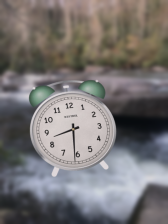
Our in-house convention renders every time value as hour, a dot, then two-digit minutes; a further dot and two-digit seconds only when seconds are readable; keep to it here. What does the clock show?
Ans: 8.31
